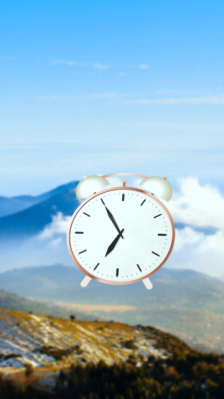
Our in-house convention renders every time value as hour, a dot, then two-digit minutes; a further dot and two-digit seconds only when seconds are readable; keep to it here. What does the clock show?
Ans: 6.55
